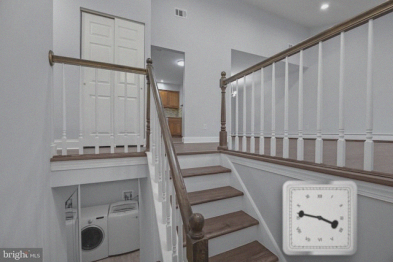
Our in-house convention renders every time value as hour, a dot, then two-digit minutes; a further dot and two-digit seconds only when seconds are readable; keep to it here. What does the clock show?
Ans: 3.47
